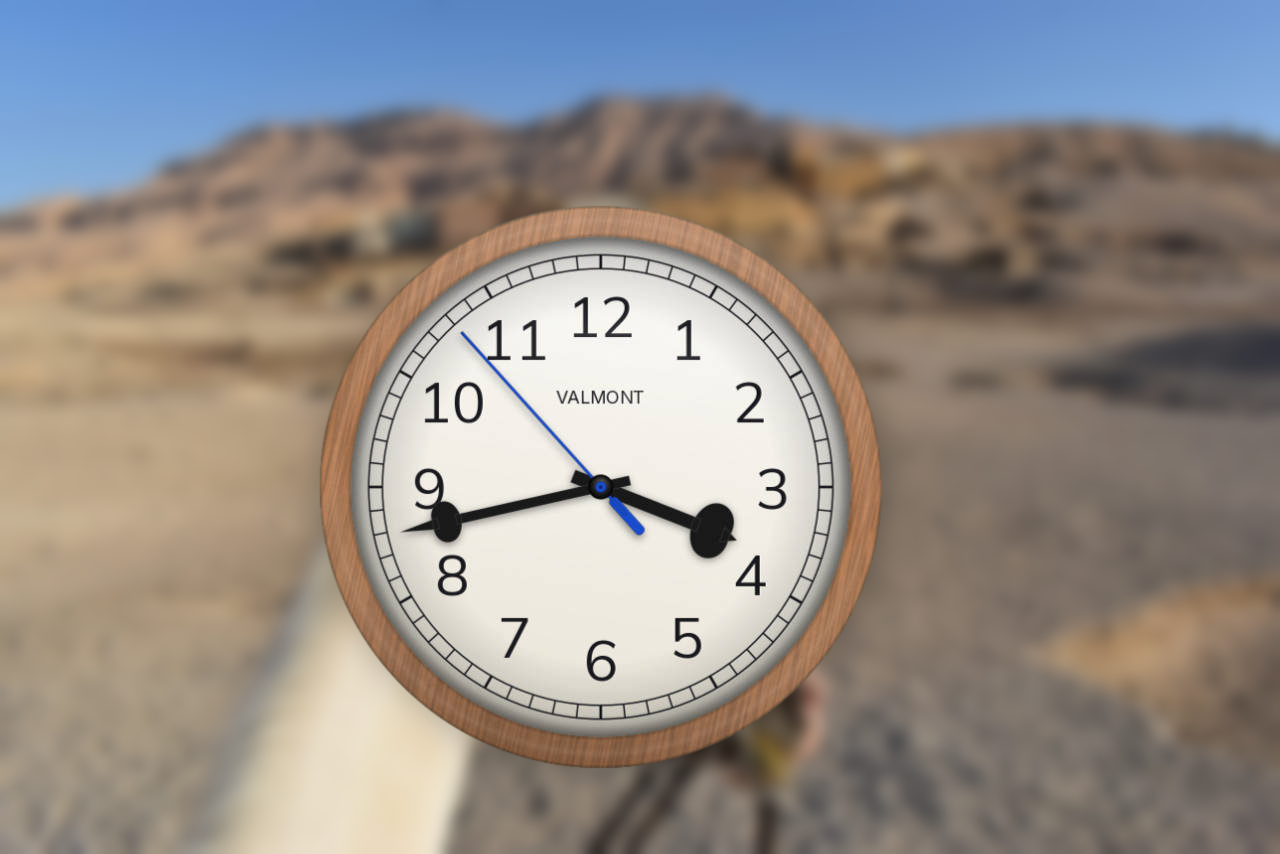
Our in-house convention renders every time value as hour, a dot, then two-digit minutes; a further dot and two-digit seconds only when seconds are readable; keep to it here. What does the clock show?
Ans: 3.42.53
